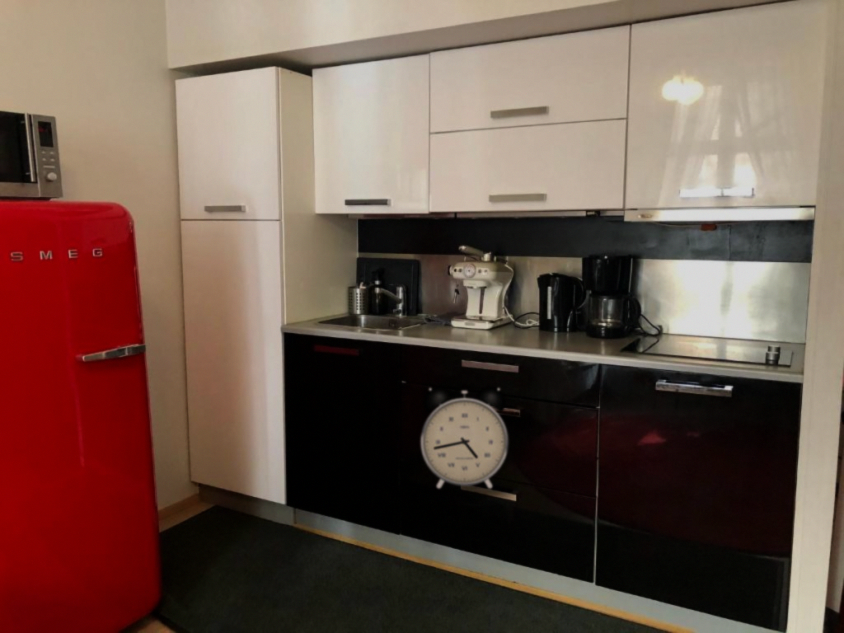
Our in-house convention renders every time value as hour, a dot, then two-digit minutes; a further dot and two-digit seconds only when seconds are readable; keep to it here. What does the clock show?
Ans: 4.43
